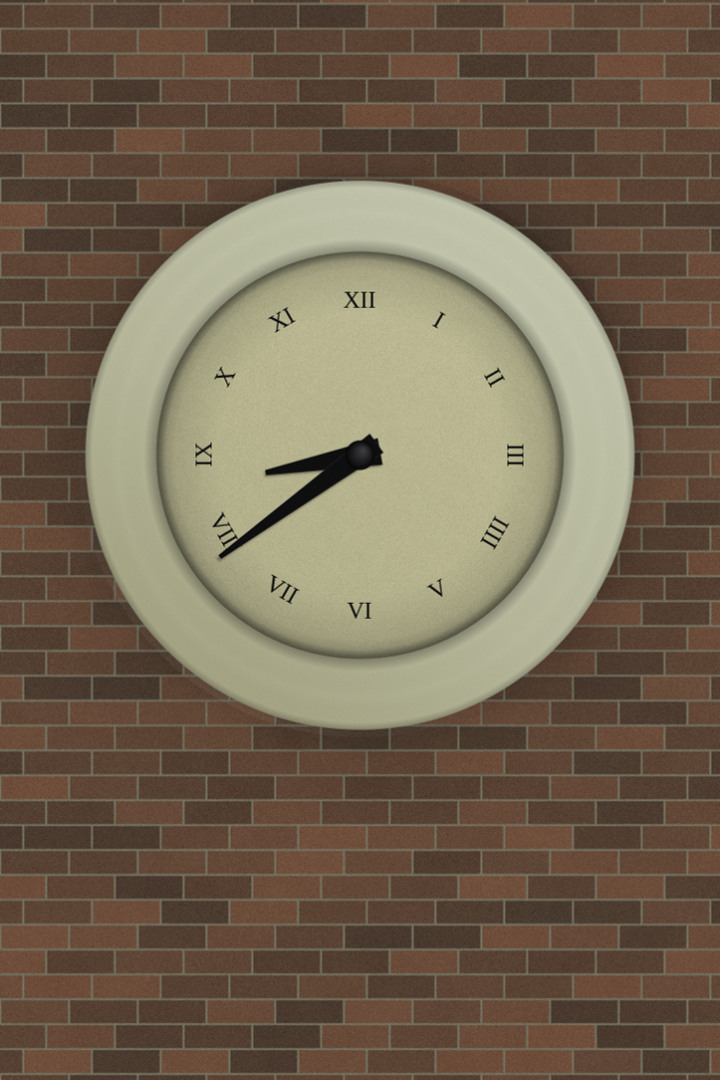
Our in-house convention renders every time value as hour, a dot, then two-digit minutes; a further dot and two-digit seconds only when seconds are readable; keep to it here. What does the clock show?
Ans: 8.39
